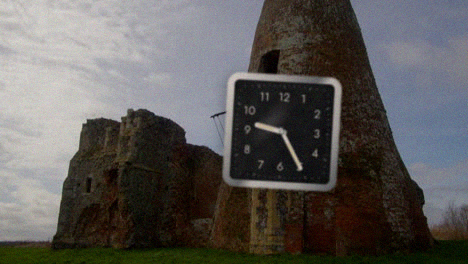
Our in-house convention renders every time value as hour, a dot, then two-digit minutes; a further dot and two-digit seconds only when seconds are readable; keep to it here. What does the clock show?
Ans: 9.25
